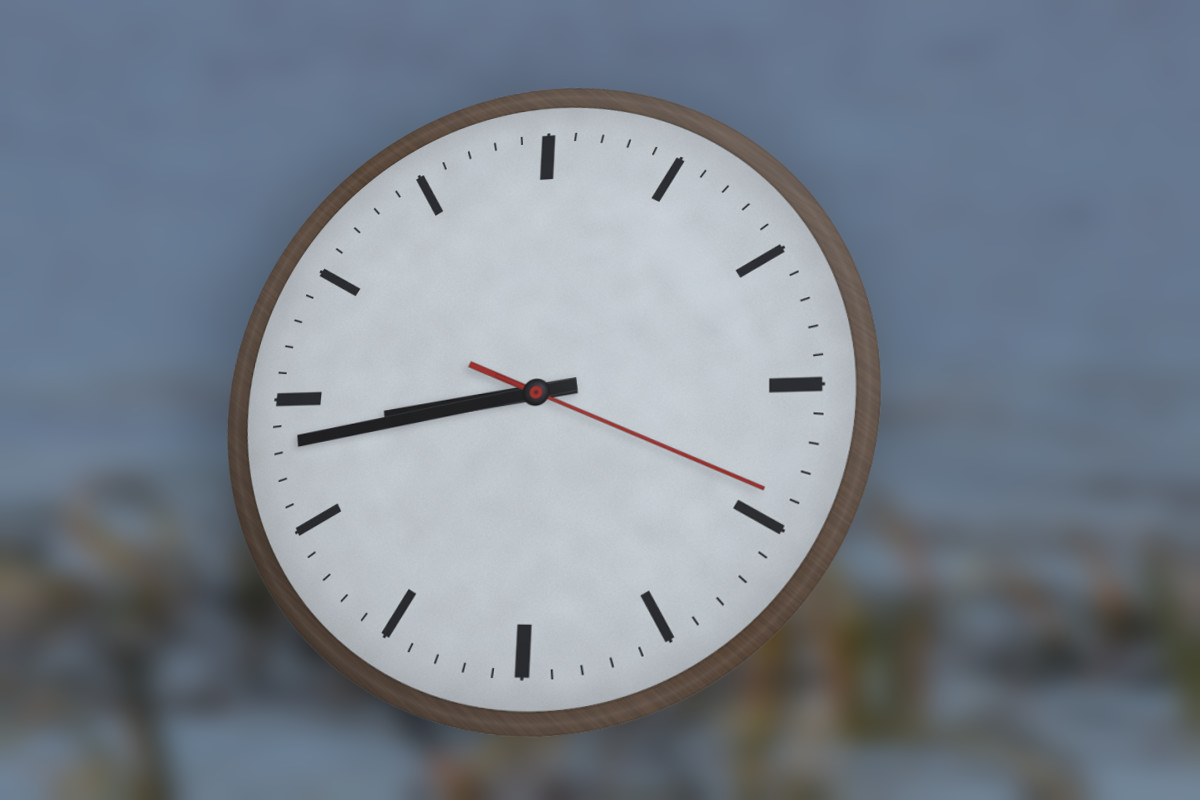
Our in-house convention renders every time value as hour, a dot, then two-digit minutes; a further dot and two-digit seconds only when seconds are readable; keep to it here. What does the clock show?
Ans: 8.43.19
